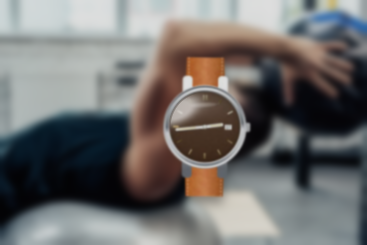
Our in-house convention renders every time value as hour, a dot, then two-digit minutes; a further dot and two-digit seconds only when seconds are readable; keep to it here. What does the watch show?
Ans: 2.44
